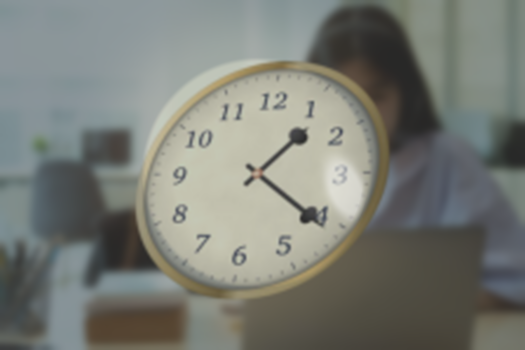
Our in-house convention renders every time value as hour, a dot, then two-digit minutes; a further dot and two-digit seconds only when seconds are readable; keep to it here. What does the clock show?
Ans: 1.21
